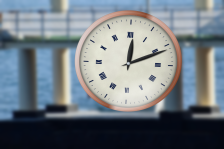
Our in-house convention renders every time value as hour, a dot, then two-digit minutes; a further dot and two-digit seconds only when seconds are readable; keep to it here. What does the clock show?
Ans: 12.11
